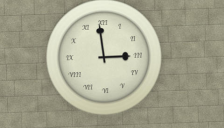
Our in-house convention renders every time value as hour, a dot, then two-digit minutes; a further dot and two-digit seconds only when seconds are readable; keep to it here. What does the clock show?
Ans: 2.59
